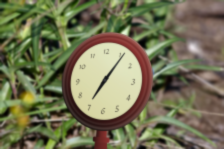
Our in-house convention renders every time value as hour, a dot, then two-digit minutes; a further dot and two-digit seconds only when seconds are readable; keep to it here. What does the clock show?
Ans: 7.06
